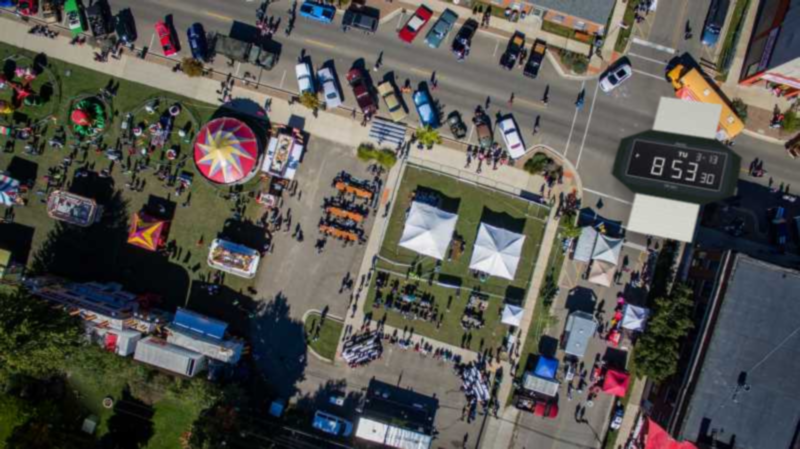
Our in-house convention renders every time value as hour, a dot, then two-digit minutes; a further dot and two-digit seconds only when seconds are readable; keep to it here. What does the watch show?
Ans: 8.53
